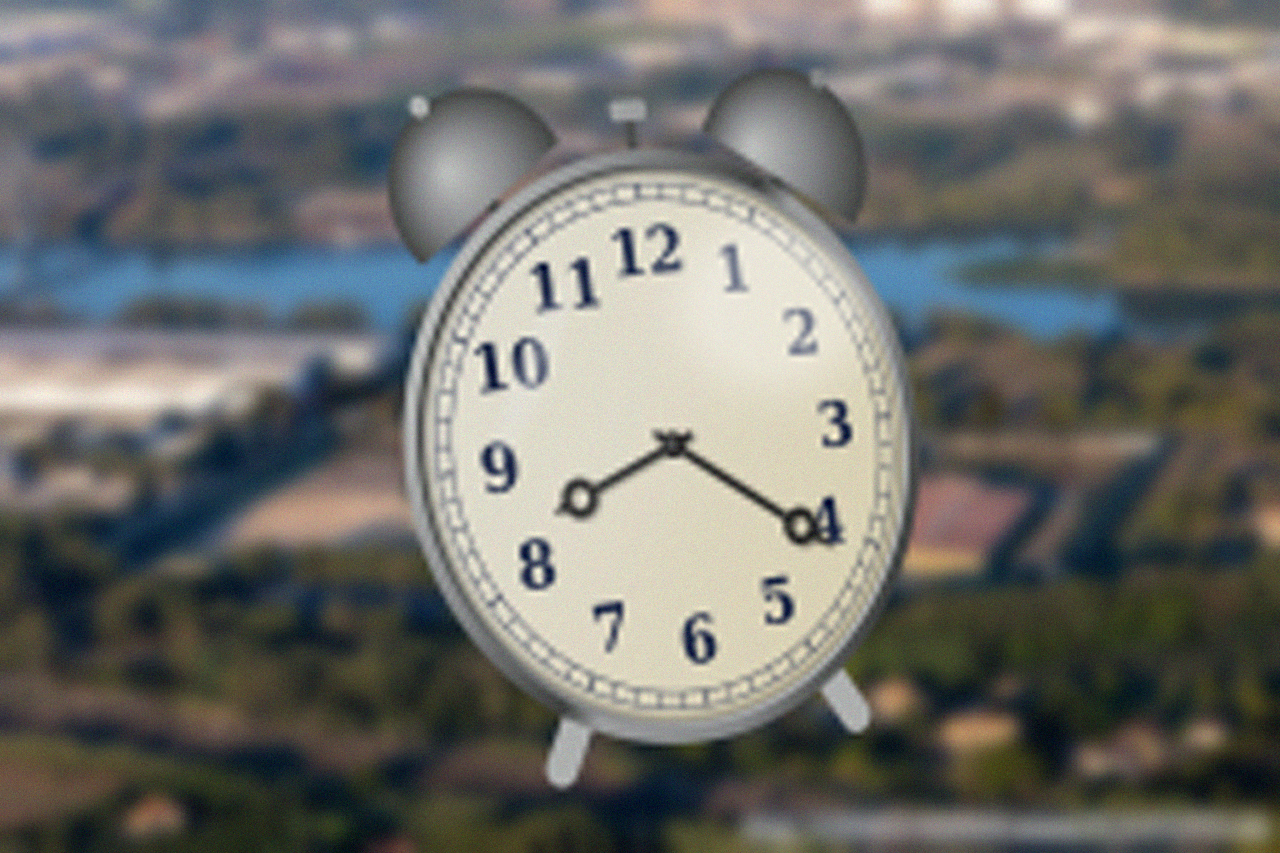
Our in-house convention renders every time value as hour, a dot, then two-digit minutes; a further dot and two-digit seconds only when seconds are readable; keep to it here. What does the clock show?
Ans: 8.21
